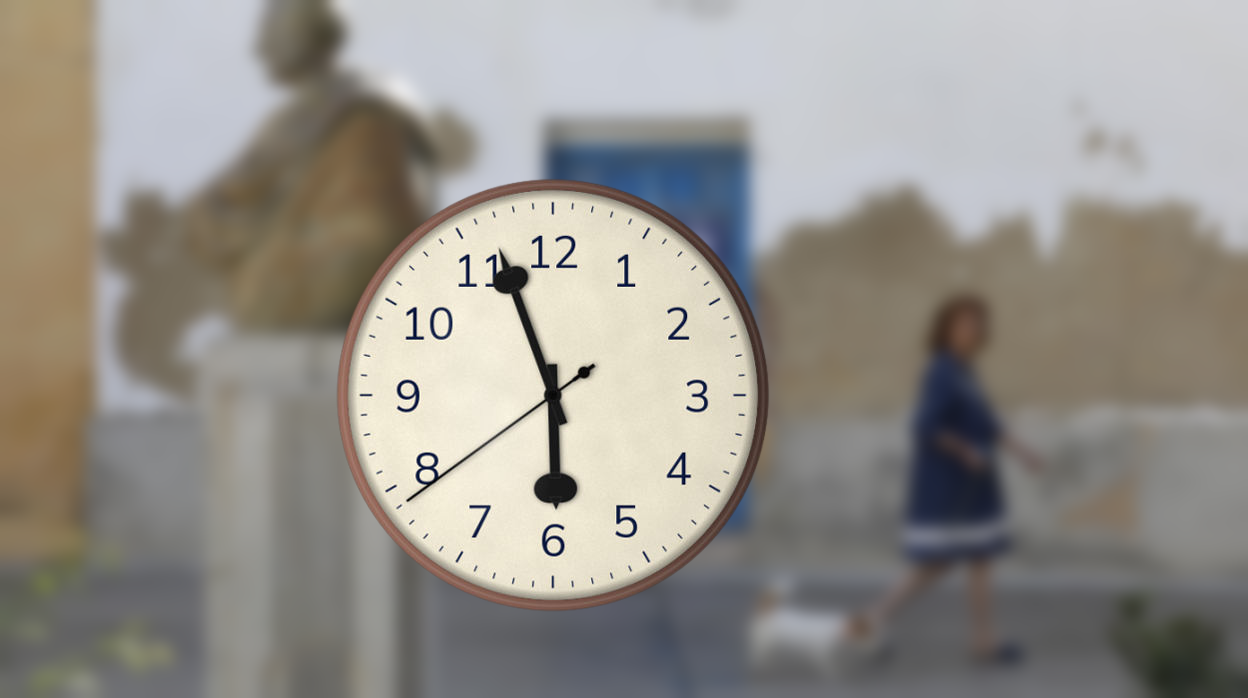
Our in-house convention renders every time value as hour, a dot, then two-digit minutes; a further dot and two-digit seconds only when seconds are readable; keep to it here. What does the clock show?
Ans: 5.56.39
